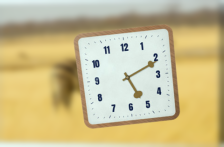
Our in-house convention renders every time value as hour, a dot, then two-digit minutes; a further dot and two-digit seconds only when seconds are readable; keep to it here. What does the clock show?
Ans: 5.11
